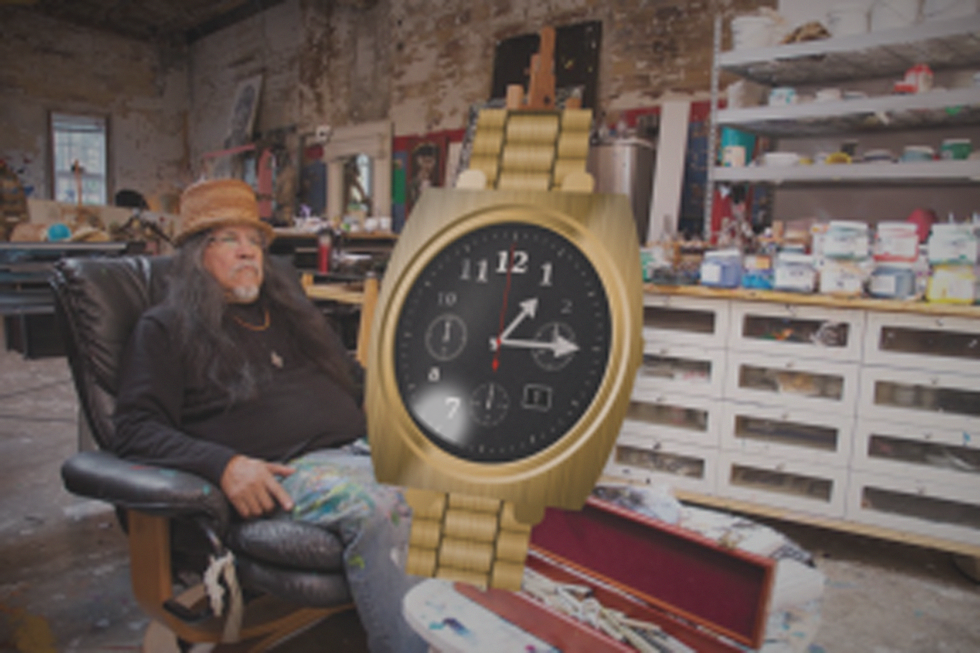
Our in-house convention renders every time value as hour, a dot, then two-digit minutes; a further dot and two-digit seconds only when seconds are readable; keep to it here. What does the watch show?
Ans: 1.15
